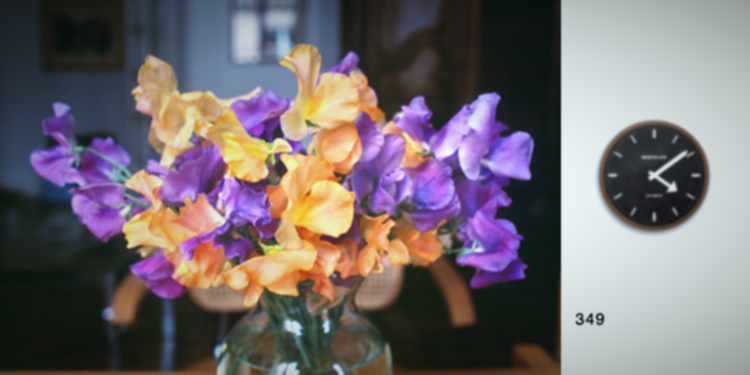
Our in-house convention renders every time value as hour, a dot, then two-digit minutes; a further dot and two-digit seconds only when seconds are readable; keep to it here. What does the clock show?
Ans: 4.09
